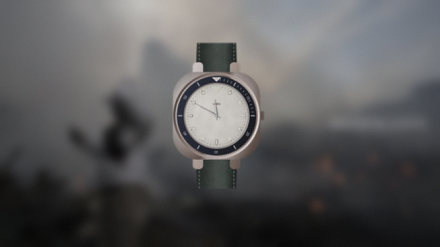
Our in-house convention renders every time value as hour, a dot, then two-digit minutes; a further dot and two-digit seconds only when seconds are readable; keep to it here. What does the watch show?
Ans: 11.50
